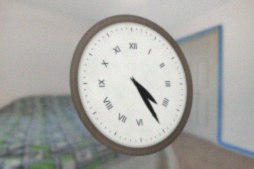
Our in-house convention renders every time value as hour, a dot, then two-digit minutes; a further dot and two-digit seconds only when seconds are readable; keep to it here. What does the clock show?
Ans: 4.25
